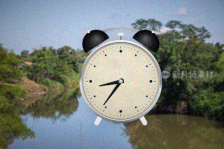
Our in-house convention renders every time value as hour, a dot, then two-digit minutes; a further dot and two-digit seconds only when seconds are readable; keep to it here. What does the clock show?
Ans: 8.36
